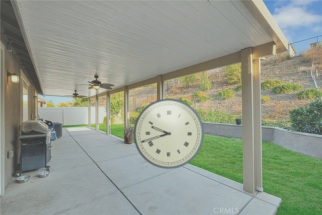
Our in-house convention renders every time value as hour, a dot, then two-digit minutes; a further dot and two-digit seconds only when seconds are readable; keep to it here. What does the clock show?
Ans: 9.42
